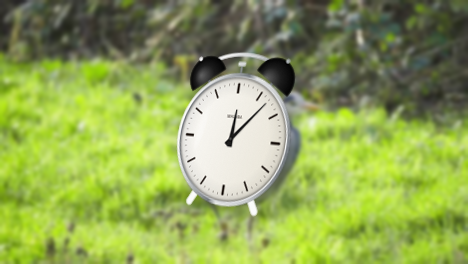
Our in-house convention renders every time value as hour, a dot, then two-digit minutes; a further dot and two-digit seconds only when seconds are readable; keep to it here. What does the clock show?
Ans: 12.07
